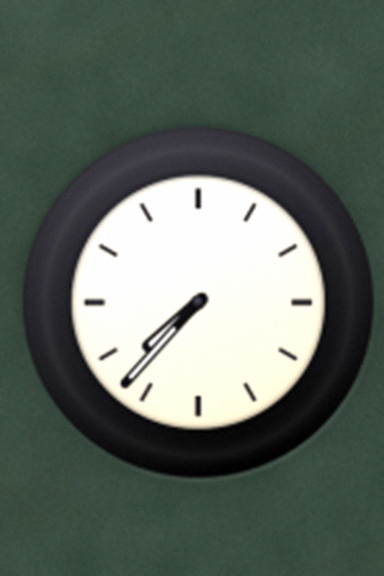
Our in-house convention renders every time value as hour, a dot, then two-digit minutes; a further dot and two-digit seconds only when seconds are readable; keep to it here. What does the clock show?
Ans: 7.37
